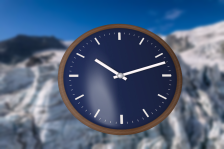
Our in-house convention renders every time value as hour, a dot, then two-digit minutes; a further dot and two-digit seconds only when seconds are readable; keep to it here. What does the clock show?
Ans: 10.12
